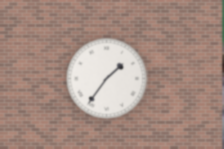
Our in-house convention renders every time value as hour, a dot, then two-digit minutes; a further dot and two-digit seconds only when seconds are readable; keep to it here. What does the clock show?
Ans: 1.36
